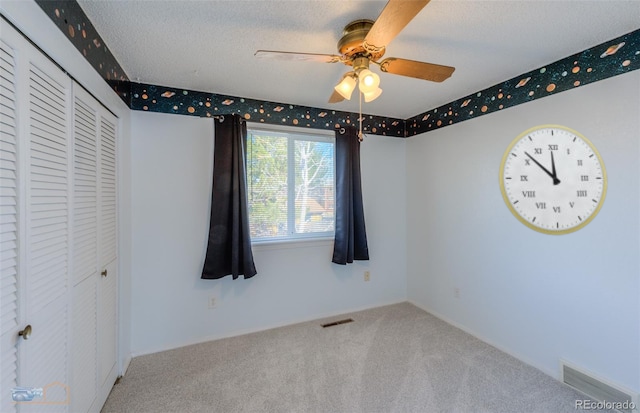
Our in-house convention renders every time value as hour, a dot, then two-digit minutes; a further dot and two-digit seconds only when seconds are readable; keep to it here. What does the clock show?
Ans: 11.52
